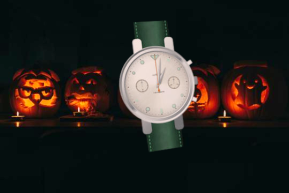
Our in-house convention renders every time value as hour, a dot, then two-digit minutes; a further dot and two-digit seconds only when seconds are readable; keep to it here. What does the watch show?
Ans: 1.02
